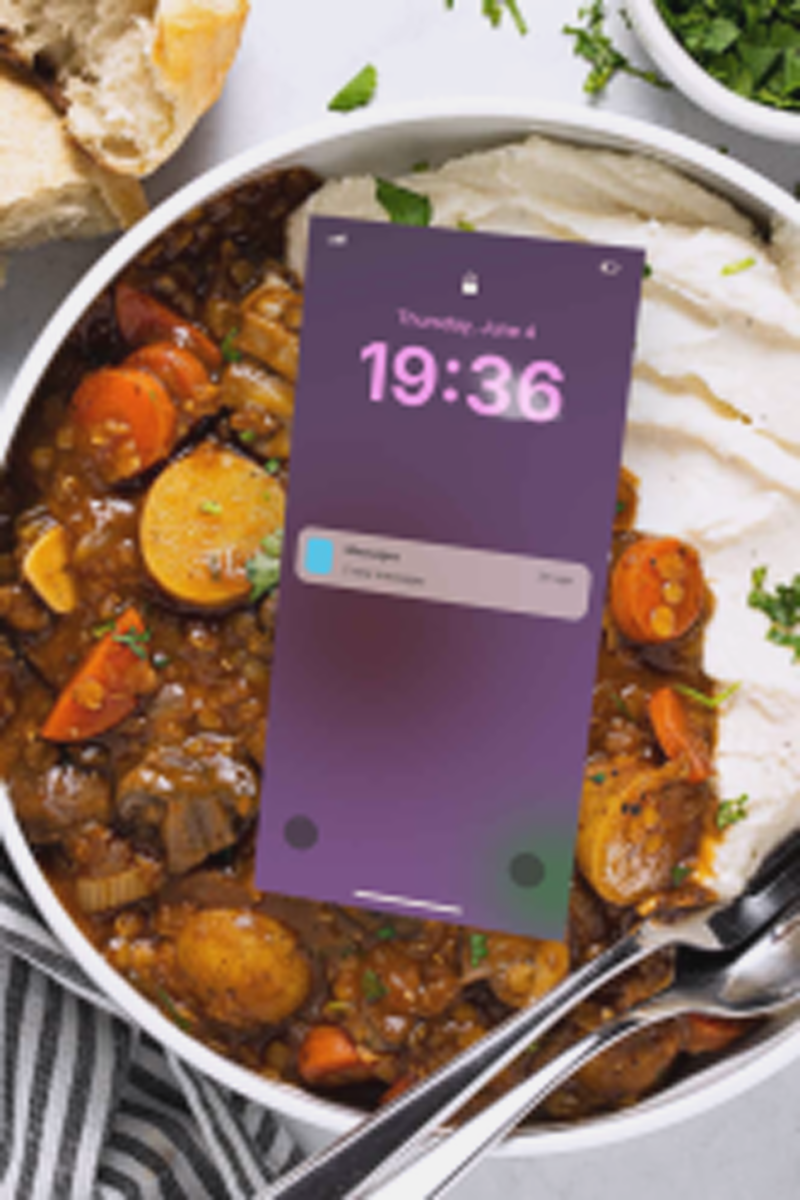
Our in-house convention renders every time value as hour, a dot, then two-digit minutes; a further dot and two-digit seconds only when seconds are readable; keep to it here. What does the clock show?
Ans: 19.36
